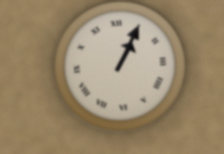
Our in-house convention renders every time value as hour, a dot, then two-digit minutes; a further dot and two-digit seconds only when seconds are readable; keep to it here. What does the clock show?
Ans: 1.05
